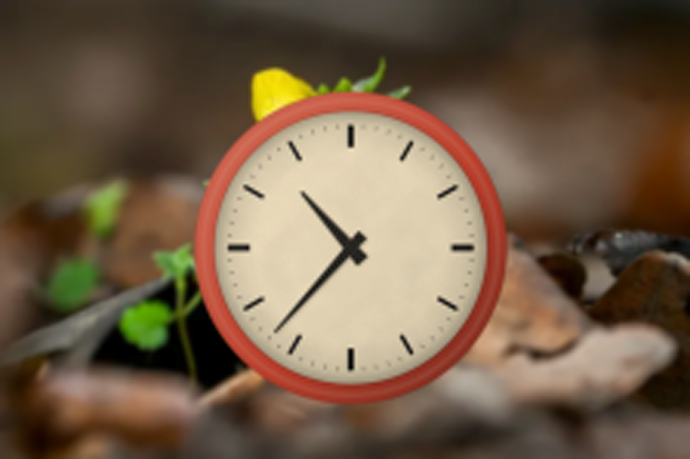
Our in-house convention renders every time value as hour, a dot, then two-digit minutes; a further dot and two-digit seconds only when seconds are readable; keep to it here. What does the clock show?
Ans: 10.37
